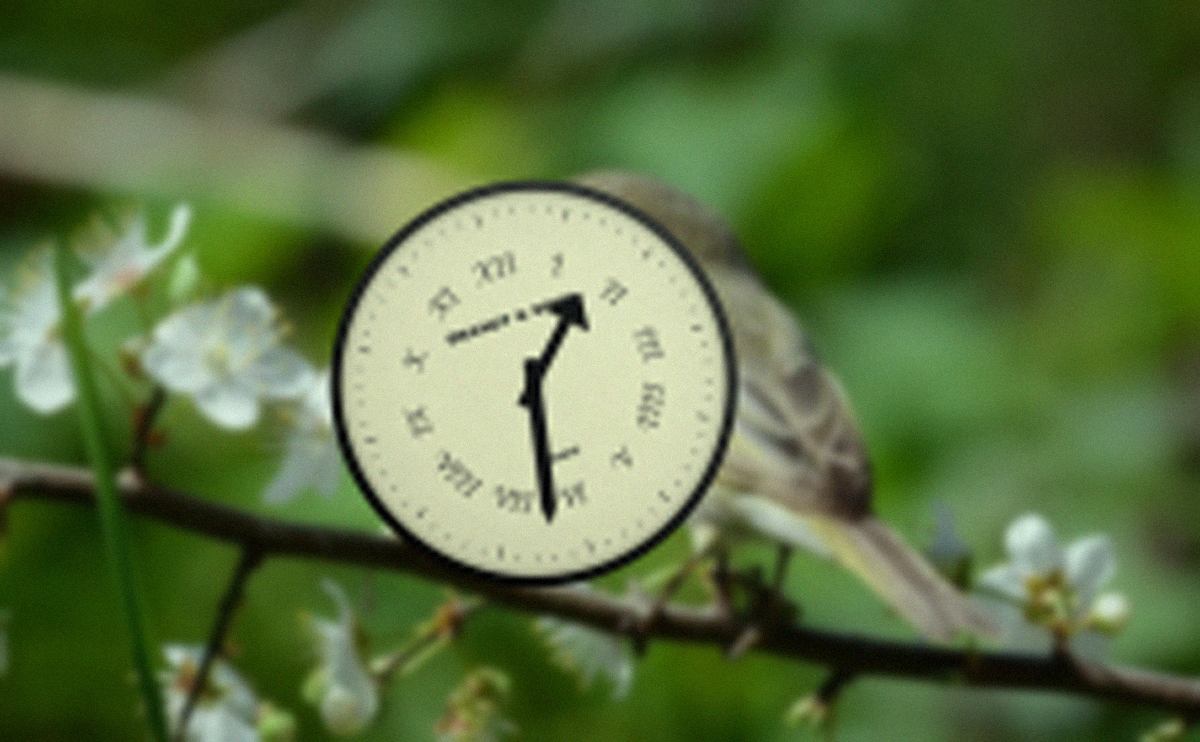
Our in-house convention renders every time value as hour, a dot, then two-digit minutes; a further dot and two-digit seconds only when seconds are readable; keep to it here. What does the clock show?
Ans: 1.32
